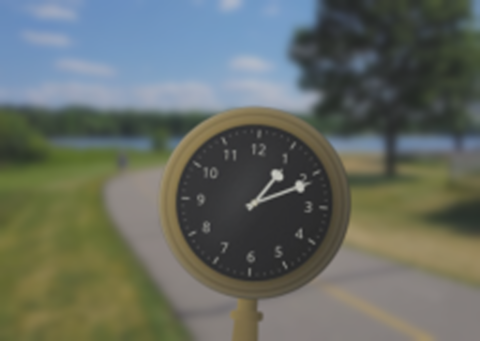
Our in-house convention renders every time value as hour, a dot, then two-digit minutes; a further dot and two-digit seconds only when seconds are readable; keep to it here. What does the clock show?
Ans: 1.11
